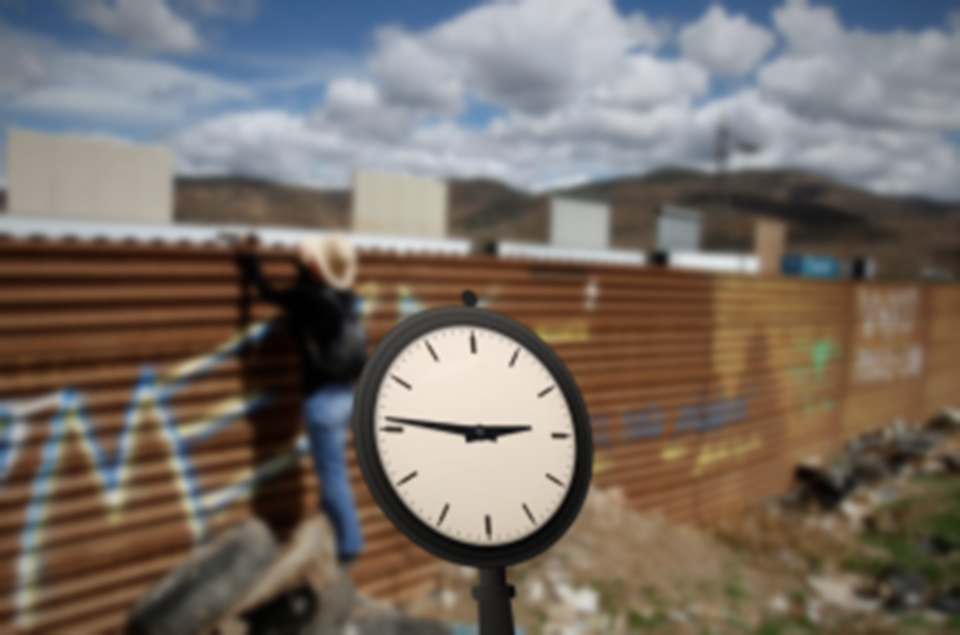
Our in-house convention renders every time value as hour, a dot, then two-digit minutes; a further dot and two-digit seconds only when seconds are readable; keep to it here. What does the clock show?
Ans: 2.46
